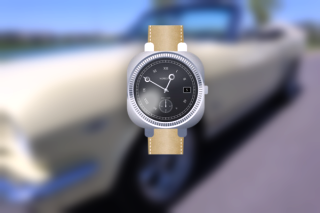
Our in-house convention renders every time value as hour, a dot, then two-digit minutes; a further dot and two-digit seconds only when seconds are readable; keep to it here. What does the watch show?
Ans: 12.50
